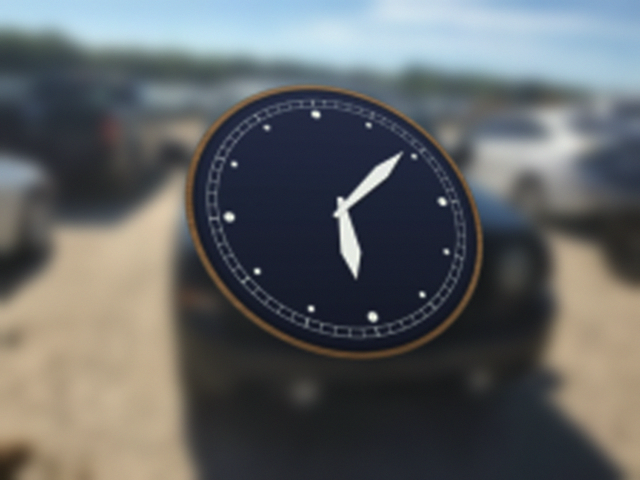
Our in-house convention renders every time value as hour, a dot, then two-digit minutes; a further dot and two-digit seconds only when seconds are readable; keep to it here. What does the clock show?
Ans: 6.09
